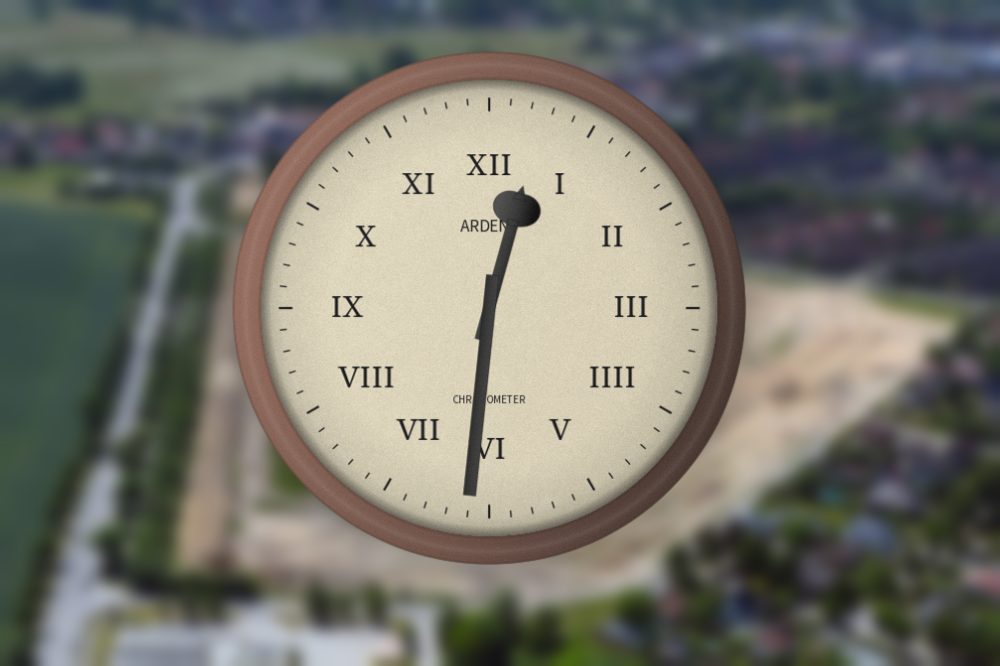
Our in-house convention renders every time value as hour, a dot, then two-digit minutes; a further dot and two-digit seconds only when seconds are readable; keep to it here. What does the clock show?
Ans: 12.31
